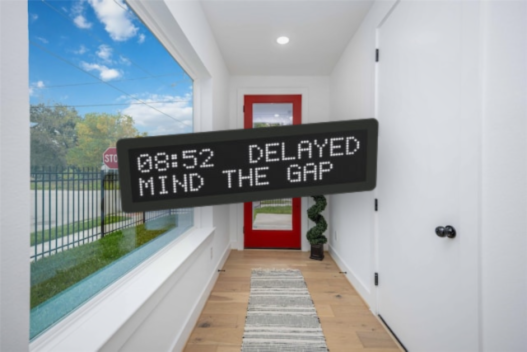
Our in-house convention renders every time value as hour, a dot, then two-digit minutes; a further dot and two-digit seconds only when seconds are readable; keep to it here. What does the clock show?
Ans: 8.52
